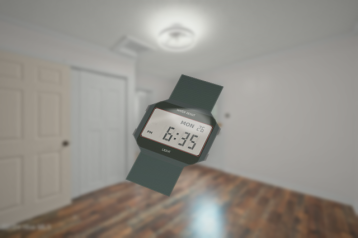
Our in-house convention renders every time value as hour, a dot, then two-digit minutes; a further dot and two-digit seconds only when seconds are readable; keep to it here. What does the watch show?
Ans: 6.35
